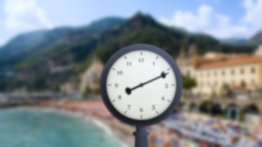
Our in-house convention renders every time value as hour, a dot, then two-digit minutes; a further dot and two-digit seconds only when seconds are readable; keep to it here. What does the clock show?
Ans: 8.11
